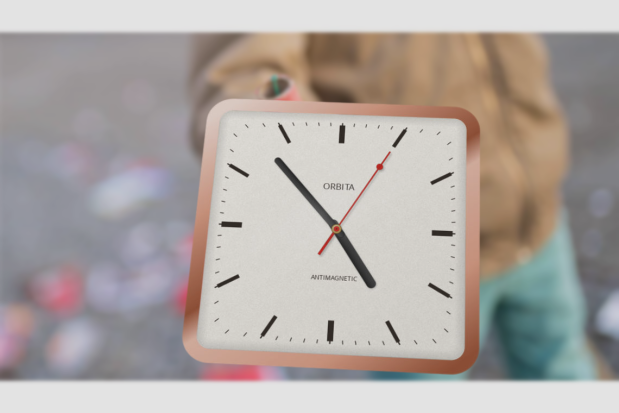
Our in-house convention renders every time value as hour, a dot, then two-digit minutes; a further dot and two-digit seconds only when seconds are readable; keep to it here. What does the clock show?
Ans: 4.53.05
